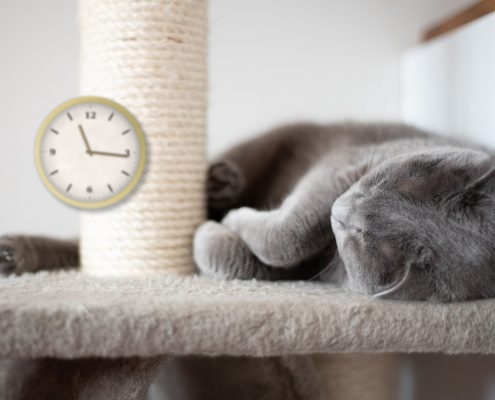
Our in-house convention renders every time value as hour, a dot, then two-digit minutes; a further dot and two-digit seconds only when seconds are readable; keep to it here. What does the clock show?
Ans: 11.16
